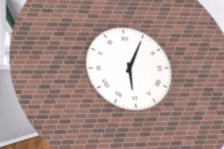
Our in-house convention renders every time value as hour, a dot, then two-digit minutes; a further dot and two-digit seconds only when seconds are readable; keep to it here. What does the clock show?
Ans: 6.05
